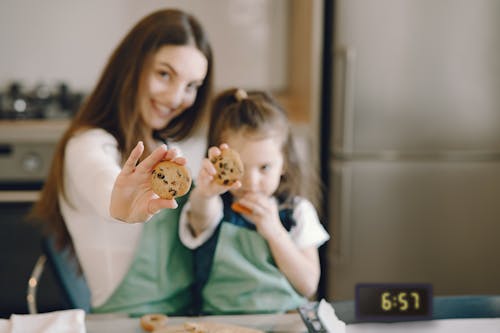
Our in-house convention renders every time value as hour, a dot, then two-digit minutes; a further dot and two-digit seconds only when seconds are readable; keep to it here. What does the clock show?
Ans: 6.57
